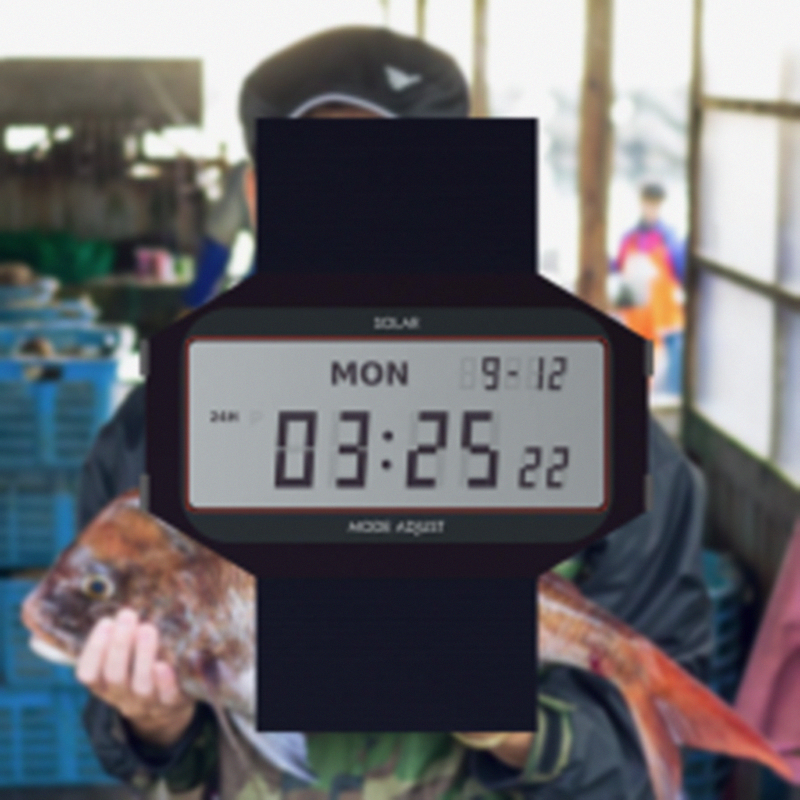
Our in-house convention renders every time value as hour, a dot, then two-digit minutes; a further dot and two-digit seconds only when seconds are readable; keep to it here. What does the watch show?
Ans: 3.25.22
